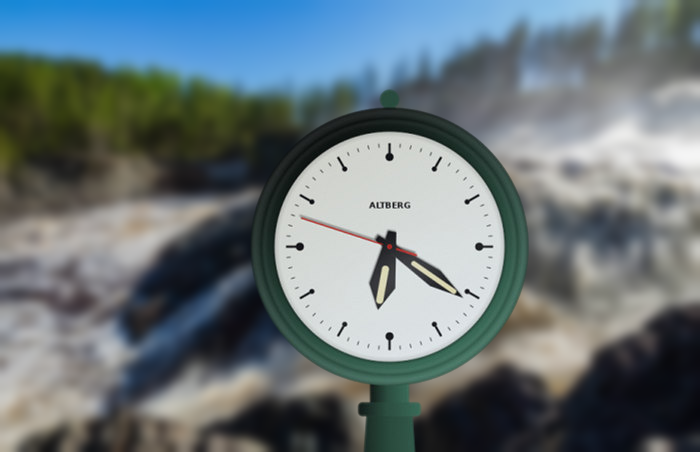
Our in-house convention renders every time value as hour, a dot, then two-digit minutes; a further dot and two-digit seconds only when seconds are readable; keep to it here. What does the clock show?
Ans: 6.20.48
